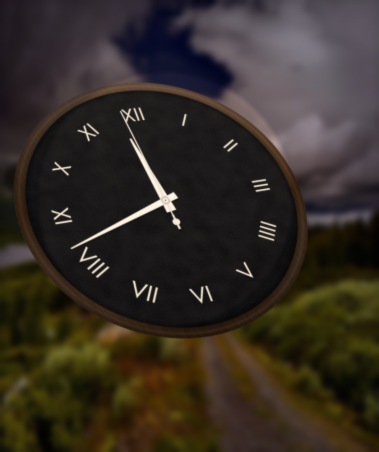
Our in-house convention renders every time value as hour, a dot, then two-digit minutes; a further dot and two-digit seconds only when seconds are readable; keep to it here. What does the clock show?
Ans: 11.41.59
